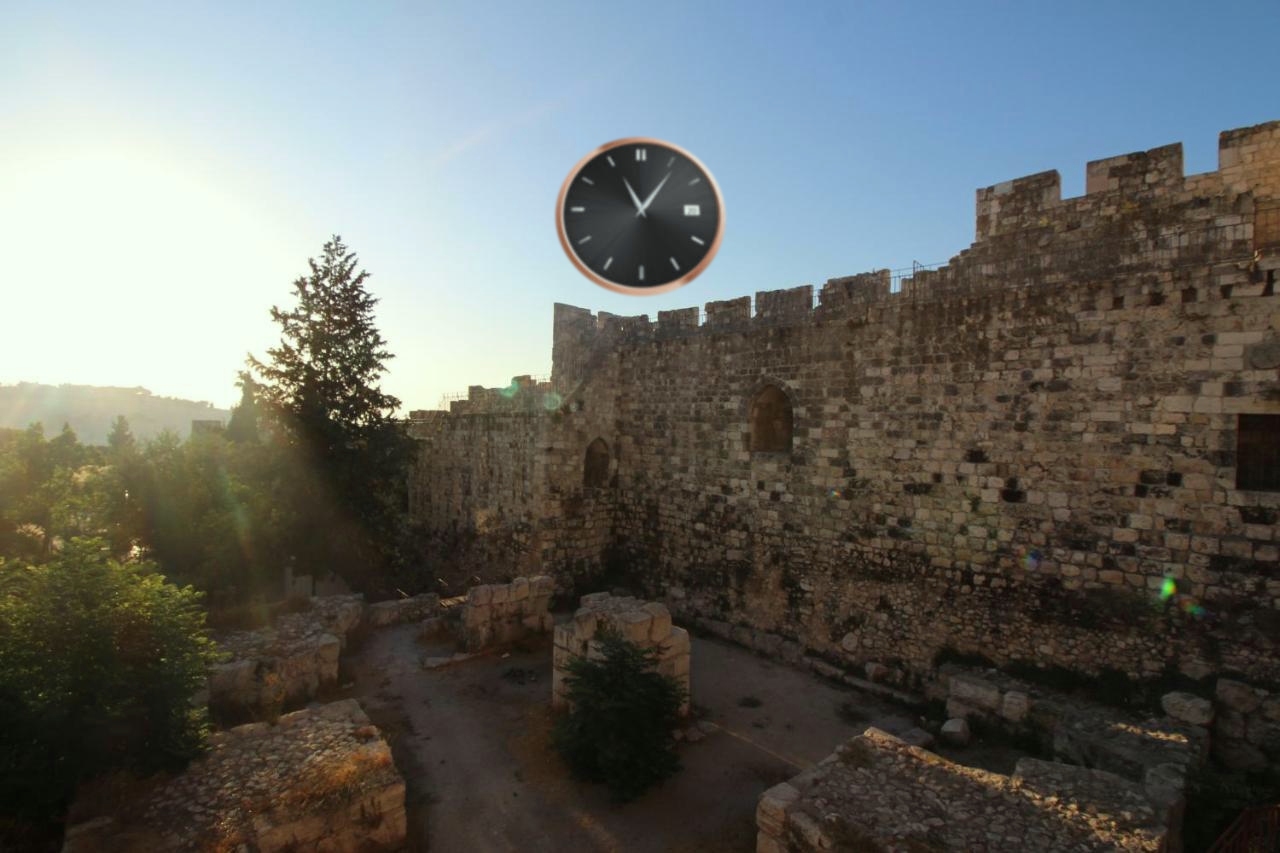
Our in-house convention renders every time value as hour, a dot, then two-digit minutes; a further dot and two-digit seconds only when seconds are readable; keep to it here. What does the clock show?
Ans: 11.06
